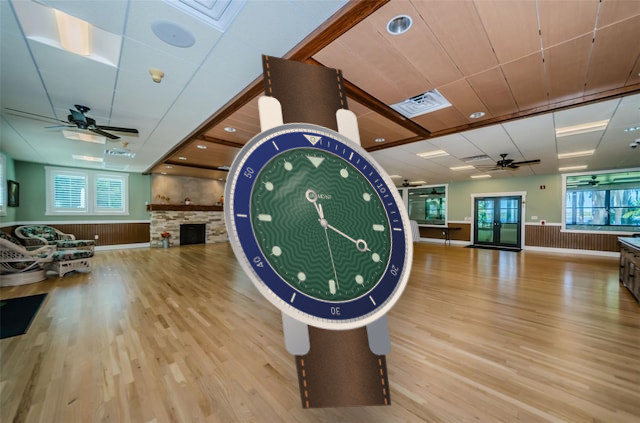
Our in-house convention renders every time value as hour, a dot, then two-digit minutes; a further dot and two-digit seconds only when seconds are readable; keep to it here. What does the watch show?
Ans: 11.19.29
